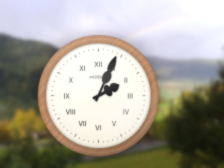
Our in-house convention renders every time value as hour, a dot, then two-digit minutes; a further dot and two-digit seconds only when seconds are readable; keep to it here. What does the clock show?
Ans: 2.04
